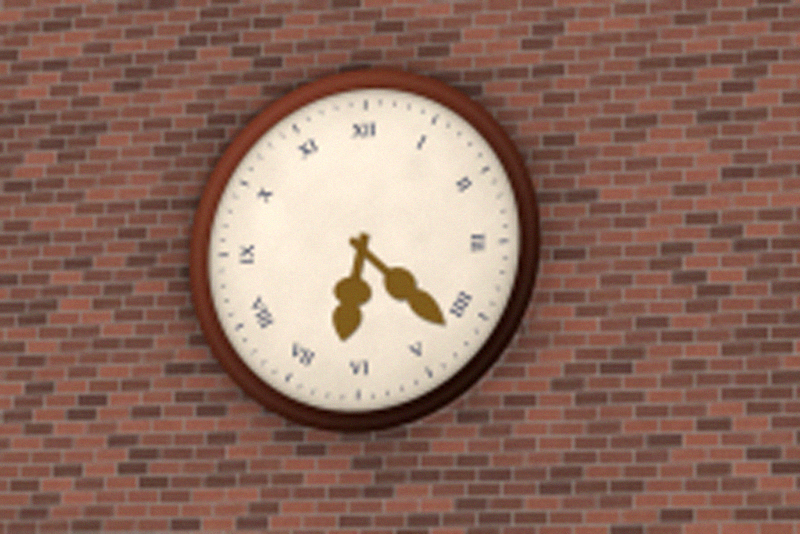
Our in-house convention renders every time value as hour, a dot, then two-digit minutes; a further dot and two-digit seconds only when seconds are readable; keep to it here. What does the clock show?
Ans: 6.22
